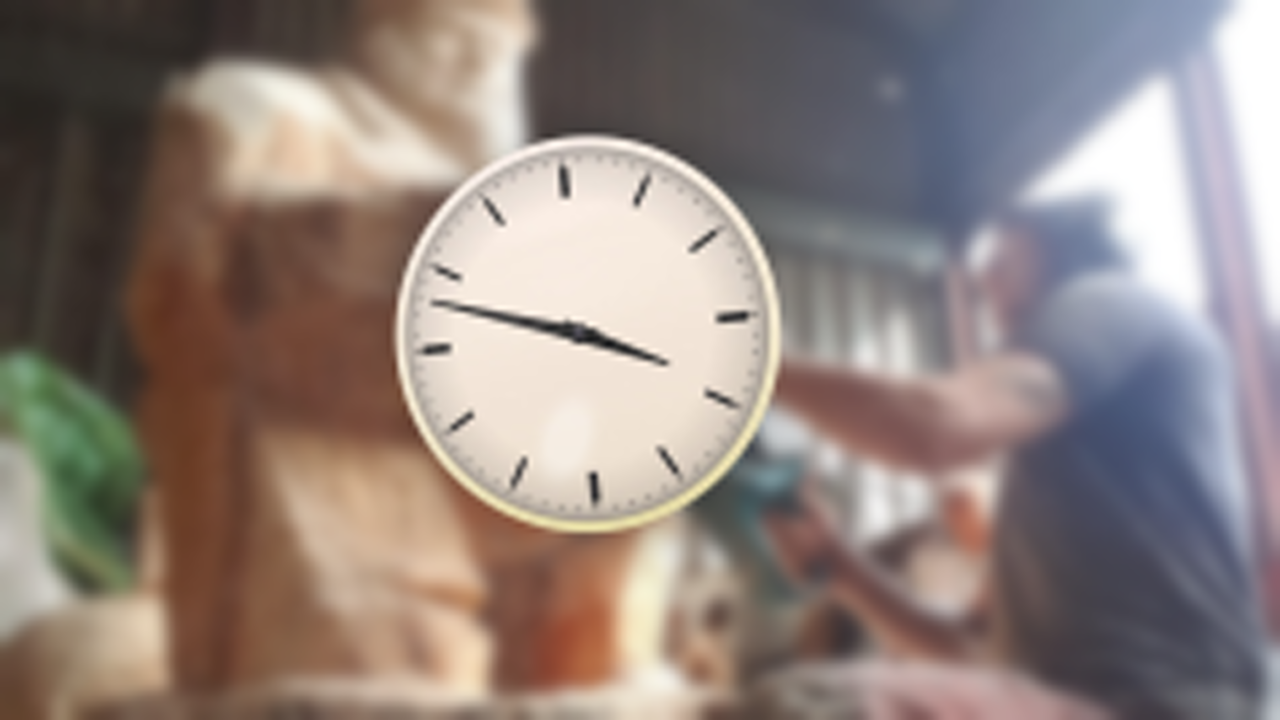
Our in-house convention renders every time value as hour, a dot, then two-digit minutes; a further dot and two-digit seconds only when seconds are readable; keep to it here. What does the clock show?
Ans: 3.48
